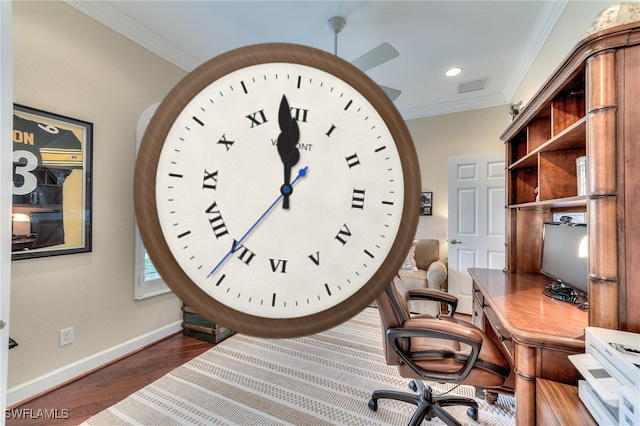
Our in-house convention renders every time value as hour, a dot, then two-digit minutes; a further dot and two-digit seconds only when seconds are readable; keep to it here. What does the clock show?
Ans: 11.58.36
